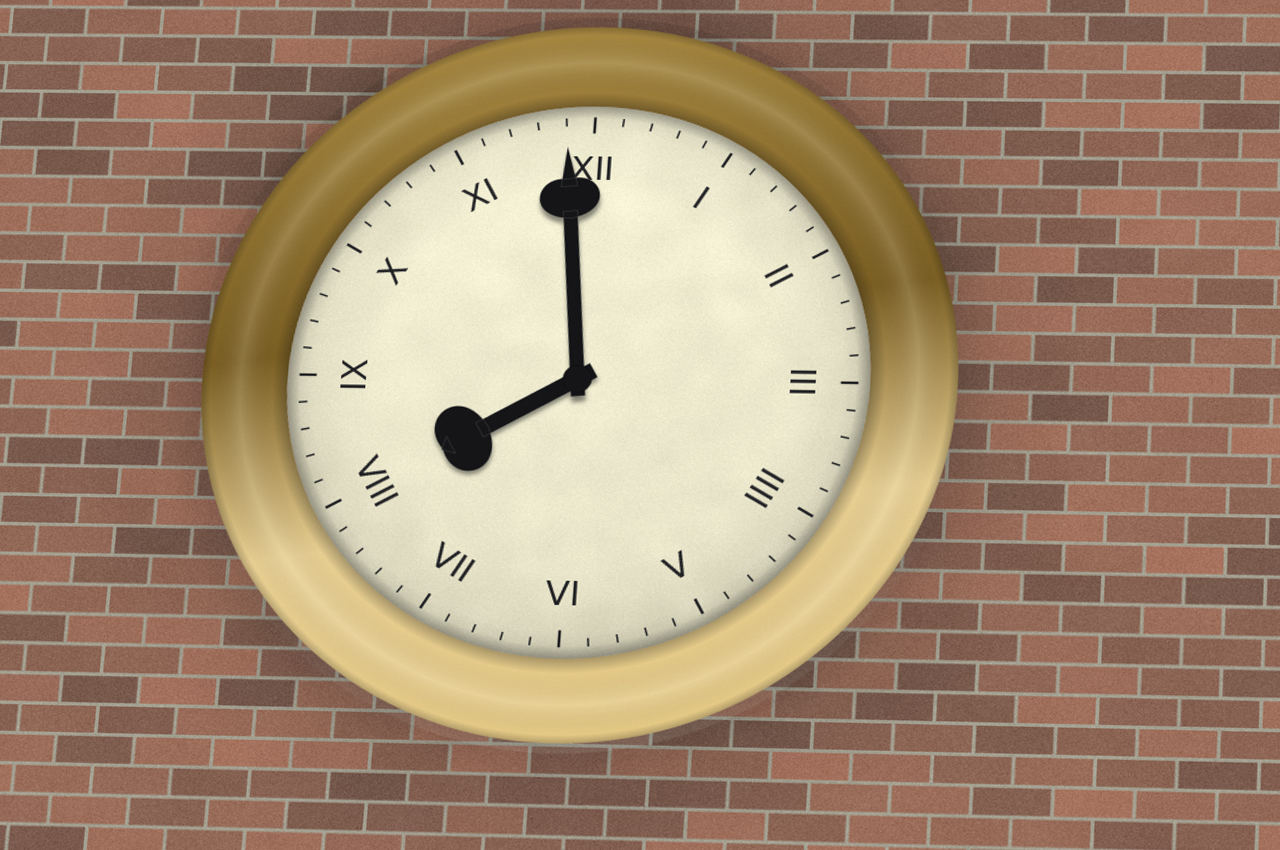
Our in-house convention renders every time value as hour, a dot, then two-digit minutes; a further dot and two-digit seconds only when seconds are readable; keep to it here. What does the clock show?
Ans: 7.59
